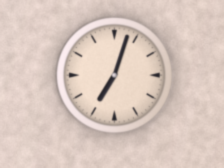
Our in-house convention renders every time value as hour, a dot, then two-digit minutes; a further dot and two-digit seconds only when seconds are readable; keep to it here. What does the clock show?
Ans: 7.03
